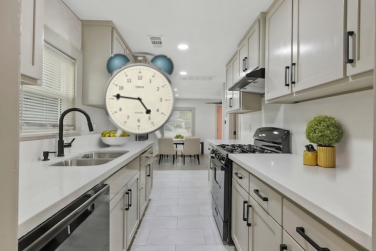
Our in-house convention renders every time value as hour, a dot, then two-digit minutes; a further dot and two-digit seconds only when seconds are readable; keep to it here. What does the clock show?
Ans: 4.46
